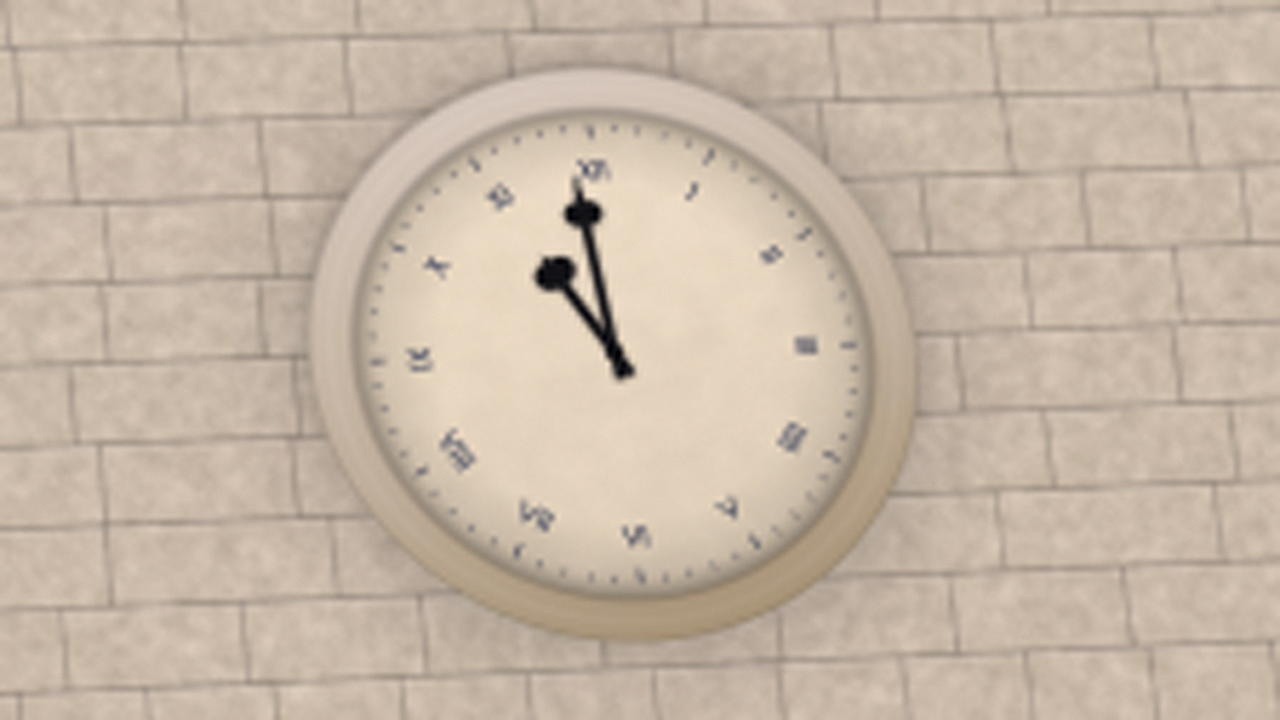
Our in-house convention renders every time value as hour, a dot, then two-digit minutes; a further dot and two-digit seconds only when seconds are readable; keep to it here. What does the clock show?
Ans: 10.59
